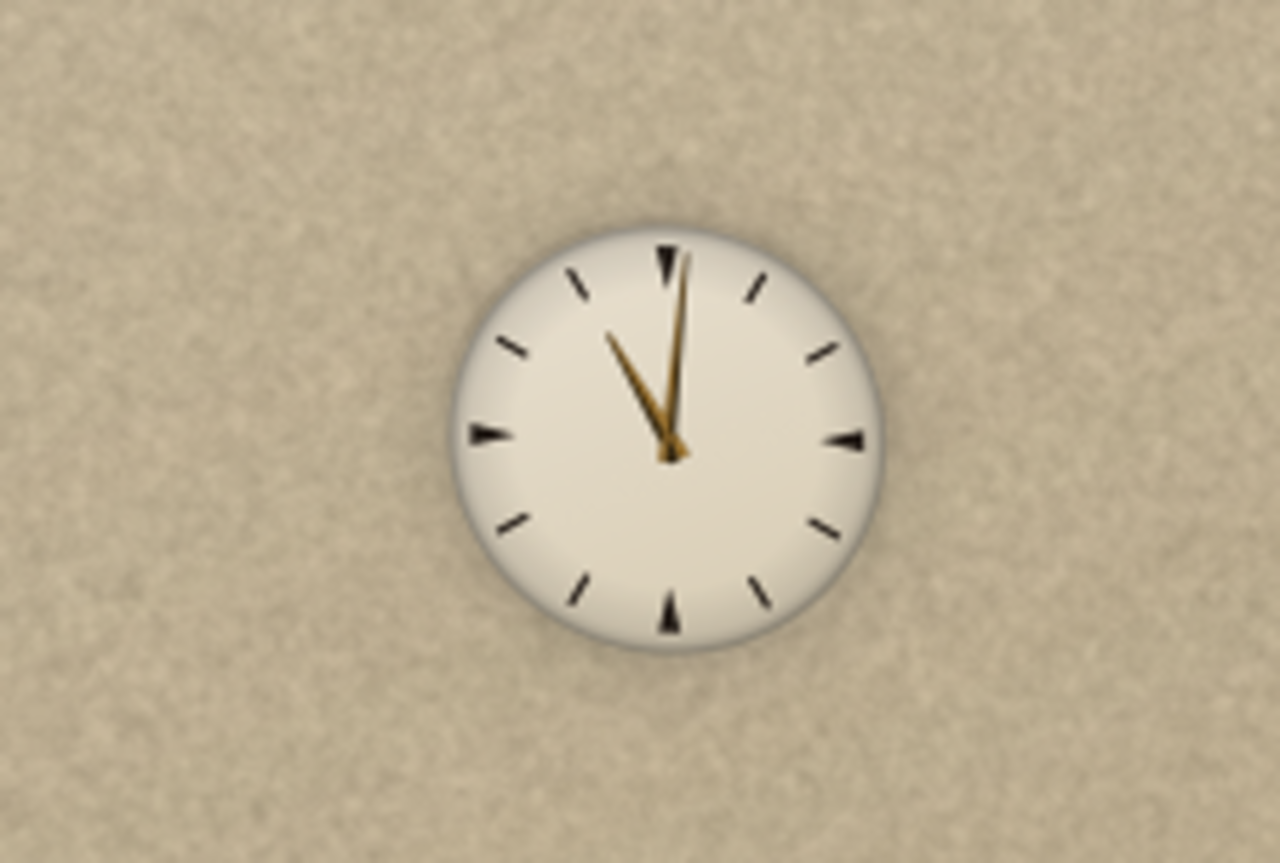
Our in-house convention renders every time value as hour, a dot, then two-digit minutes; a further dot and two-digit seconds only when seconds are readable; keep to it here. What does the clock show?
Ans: 11.01
